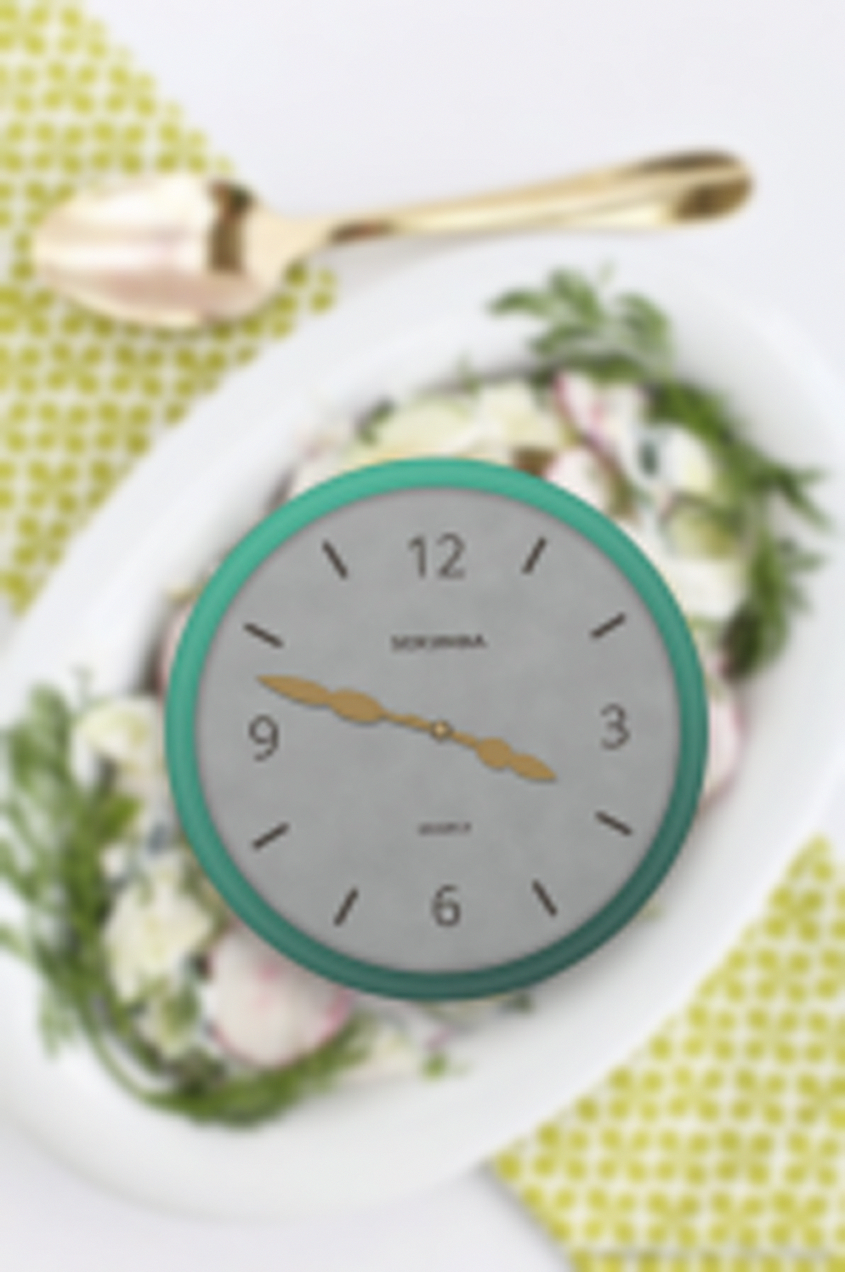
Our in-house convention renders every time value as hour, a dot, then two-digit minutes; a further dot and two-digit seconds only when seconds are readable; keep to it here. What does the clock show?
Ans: 3.48
